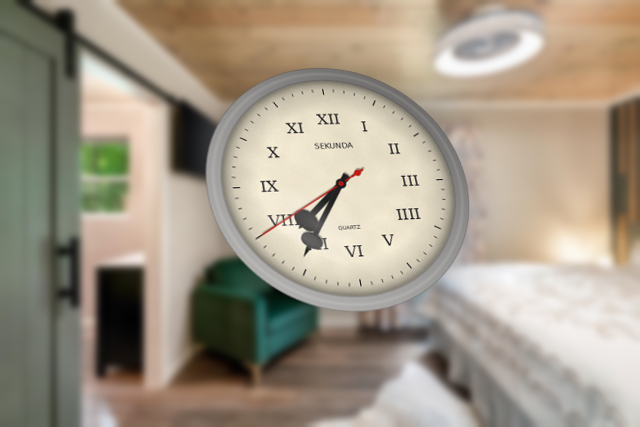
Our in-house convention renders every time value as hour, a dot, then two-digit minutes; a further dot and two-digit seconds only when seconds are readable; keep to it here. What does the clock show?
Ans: 7.35.40
